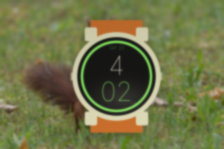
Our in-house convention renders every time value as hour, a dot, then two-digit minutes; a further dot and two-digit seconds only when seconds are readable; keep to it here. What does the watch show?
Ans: 4.02
